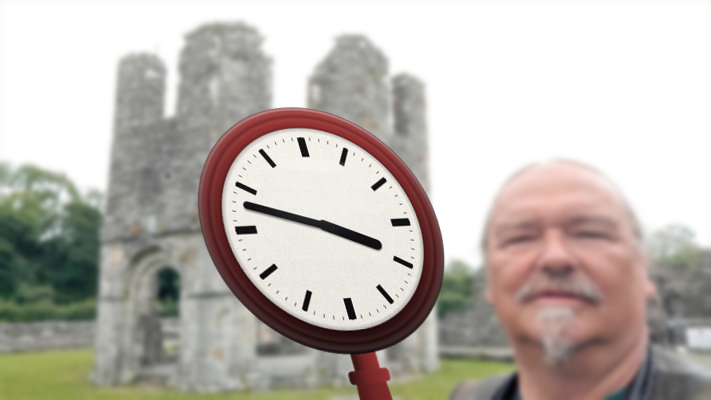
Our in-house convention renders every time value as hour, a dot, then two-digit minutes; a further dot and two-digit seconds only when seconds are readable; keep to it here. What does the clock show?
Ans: 3.48
